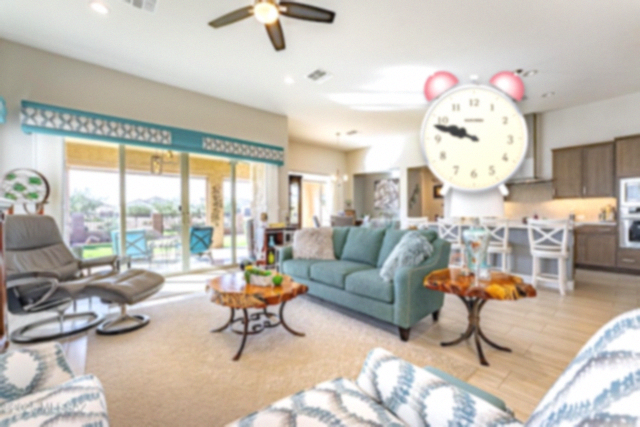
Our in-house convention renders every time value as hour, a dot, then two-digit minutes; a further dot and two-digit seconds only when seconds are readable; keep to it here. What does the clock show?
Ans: 9.48
